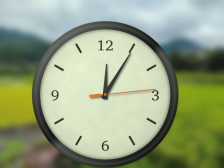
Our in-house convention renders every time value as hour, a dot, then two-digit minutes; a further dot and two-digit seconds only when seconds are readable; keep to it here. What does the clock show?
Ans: 12.05.14
